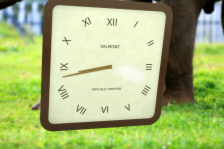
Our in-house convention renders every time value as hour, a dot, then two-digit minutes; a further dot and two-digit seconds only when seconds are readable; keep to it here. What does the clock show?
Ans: 8.43
